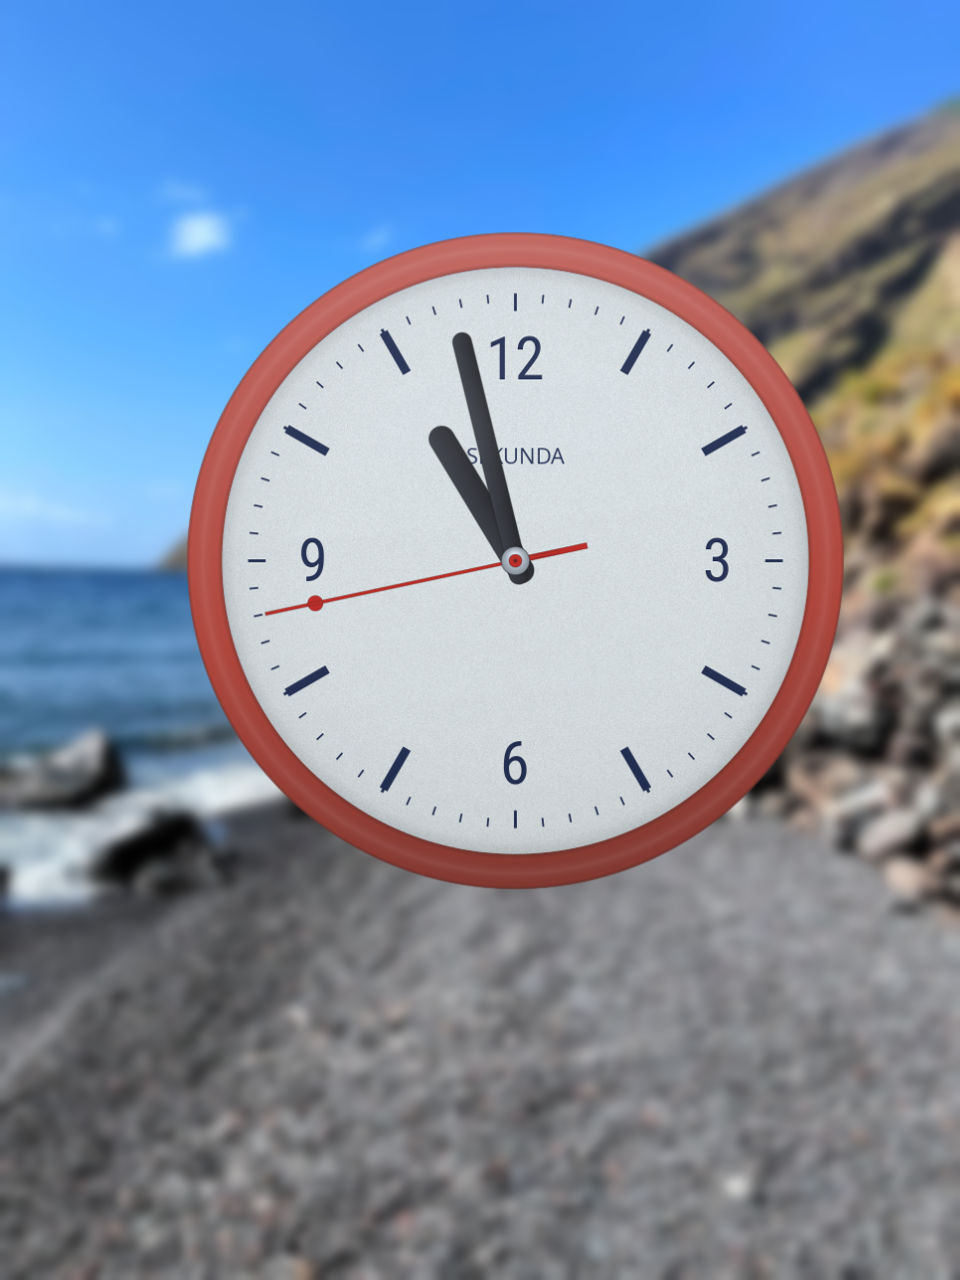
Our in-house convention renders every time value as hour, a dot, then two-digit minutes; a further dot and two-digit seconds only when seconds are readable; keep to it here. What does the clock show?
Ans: 10.57.43
